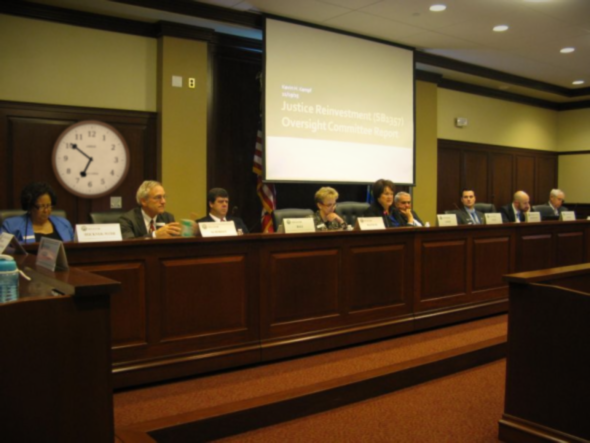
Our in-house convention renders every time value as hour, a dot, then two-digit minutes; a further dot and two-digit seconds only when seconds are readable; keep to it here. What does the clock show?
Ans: 6.51
